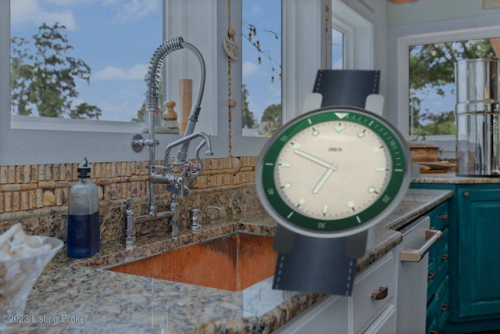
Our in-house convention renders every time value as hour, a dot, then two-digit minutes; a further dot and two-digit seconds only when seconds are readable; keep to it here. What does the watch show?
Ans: 6.49
